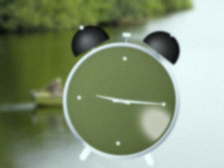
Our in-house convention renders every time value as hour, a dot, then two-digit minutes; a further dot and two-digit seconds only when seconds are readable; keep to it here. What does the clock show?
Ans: 9.15
